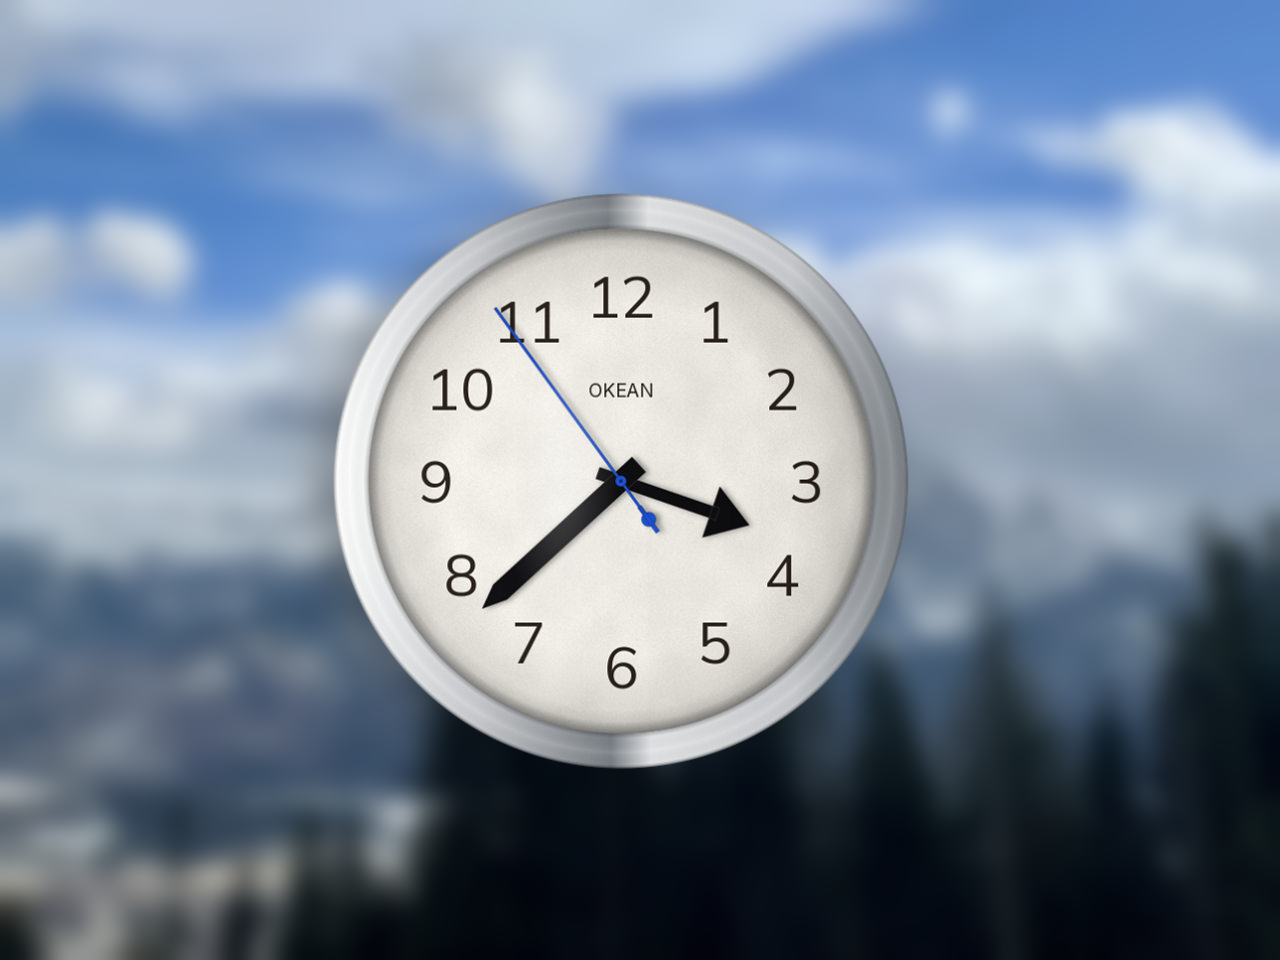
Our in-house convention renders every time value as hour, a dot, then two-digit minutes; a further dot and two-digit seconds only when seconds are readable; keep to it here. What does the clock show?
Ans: 3.37.54
